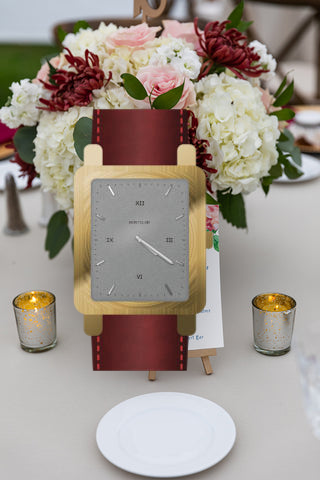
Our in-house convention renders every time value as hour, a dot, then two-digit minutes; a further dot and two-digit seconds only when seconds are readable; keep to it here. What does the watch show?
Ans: 4.21
